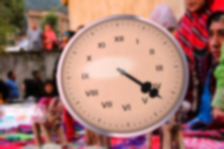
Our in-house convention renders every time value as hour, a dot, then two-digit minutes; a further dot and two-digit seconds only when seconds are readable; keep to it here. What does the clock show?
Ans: 4.22
